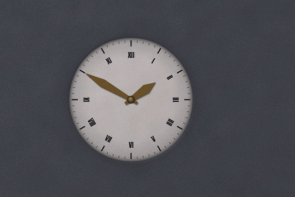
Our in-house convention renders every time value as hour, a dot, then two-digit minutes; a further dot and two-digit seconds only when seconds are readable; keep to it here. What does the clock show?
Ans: 1.50
